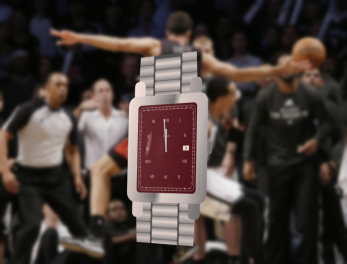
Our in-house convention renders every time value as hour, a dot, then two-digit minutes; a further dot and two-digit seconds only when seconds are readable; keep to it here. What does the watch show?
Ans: 11.59
